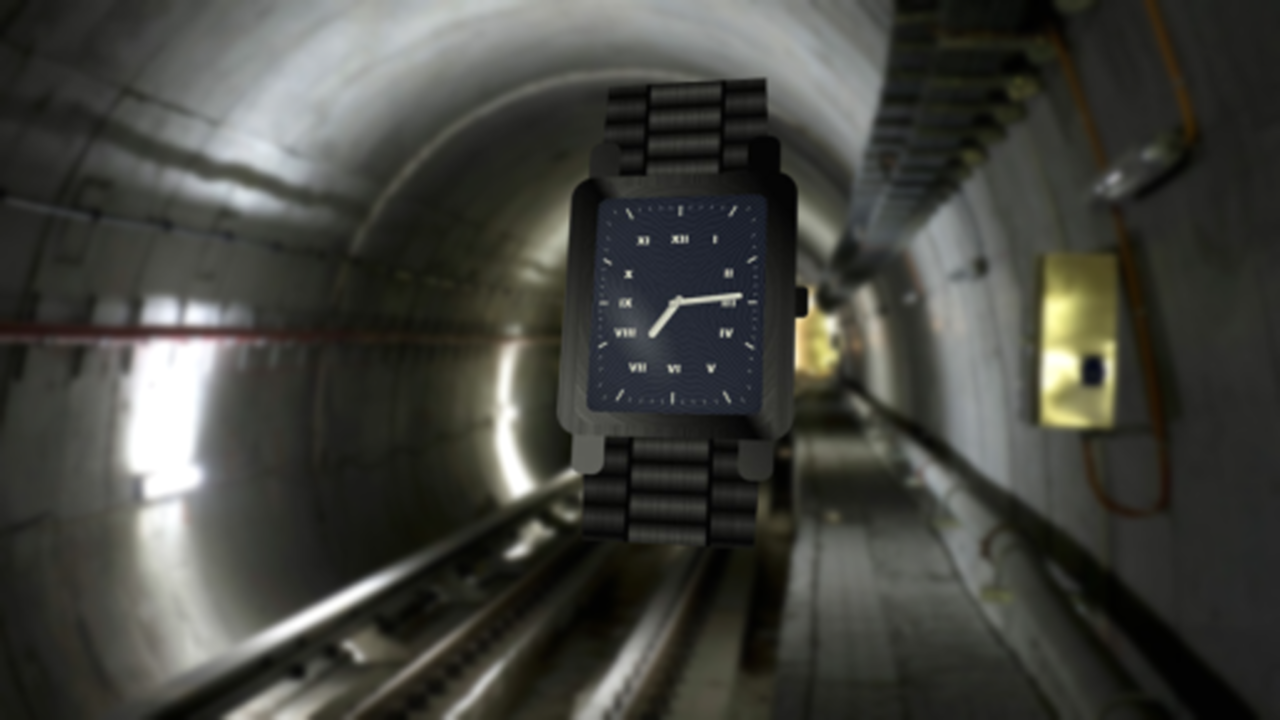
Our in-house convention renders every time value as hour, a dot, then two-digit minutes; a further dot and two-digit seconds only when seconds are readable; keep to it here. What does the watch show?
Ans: 7.14
